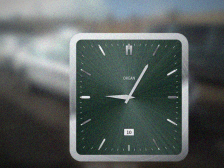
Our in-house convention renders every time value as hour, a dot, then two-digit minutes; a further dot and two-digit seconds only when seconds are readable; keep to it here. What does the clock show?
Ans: 9.05
